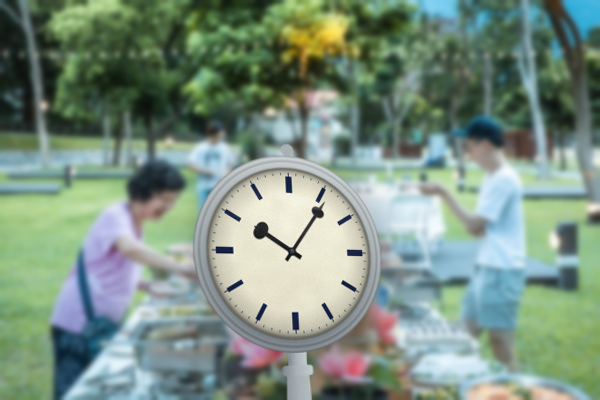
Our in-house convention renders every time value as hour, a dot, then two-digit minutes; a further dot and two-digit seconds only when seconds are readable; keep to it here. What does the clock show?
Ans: 10.06
